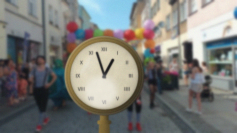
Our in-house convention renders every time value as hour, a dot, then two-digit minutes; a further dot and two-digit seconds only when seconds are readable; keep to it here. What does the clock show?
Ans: 12.57
